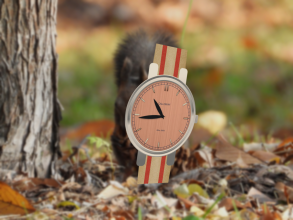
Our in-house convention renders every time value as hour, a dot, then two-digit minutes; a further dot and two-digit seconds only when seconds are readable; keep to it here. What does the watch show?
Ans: 10.44
